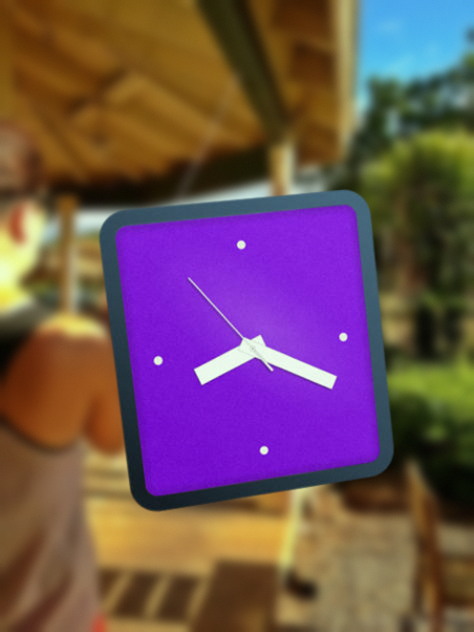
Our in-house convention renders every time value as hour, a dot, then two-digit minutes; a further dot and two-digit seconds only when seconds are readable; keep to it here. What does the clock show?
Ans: 8.19.54
